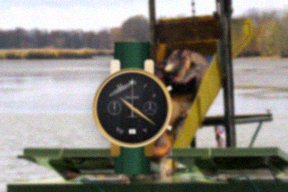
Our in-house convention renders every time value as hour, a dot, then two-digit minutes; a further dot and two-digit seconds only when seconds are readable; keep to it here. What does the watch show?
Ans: 10.21
